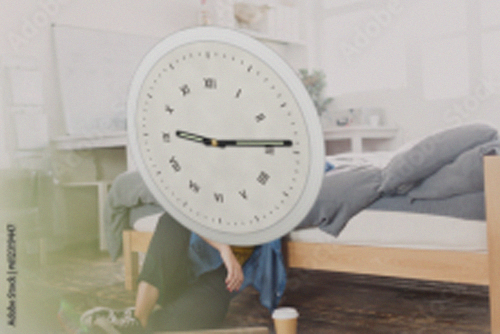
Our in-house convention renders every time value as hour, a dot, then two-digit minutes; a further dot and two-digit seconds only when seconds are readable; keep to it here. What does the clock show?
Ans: 9.14
